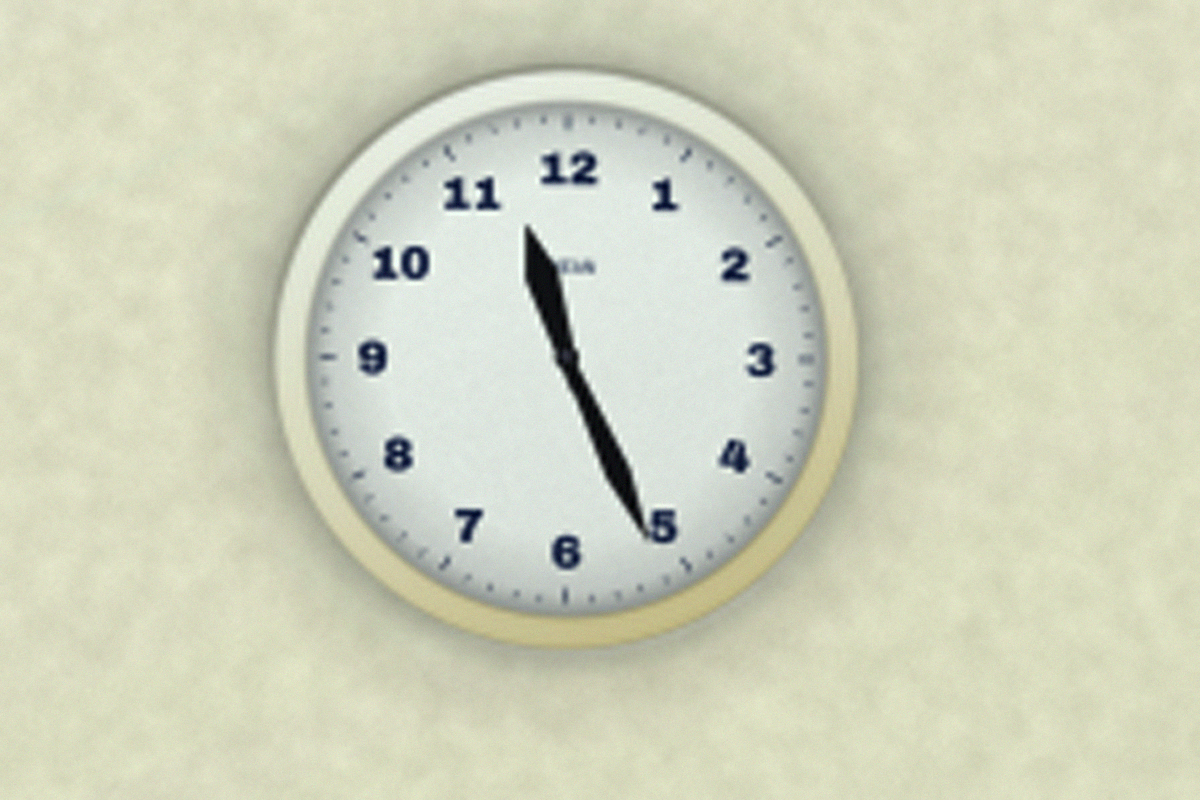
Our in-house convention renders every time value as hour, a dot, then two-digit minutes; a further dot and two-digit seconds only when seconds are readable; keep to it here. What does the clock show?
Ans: 11.26
